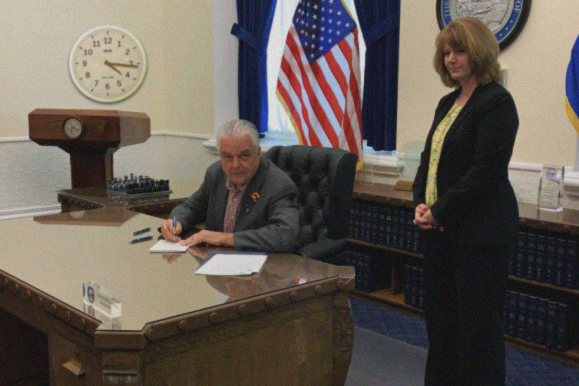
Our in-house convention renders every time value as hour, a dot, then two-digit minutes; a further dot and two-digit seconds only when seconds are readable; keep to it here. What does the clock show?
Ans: 4.16
